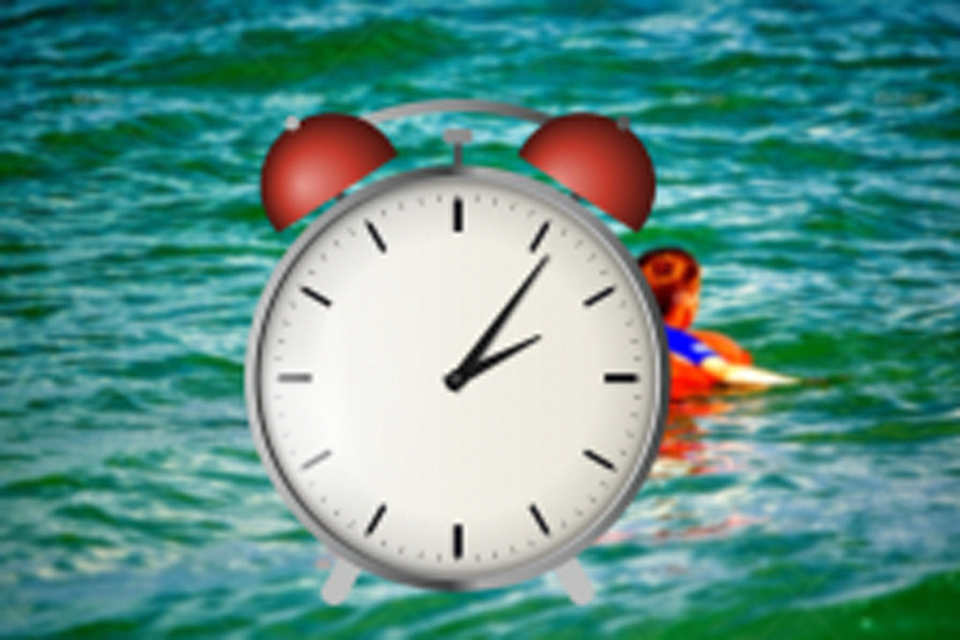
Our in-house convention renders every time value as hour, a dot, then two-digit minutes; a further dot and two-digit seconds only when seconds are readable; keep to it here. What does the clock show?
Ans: 2.06
